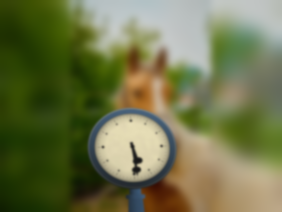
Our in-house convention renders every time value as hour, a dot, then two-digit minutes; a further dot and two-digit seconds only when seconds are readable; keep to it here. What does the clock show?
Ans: 5.29
